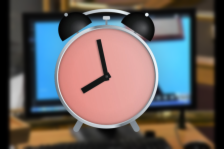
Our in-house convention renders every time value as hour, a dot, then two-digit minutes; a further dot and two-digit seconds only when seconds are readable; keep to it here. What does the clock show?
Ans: 7.58
